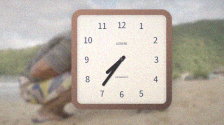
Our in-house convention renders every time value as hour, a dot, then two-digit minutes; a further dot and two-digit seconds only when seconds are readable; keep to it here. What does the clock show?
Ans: 7.36
